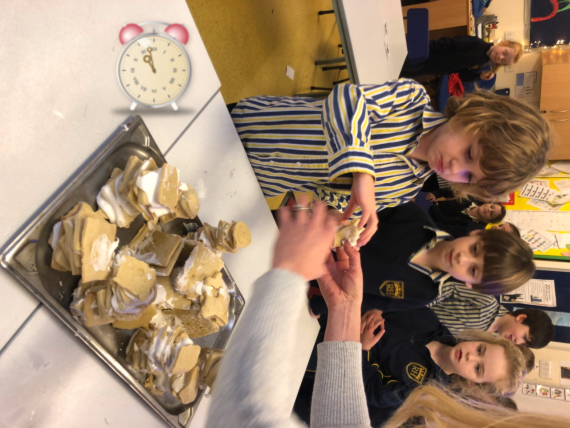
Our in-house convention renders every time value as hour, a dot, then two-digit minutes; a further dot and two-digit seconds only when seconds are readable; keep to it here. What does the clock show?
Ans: 10.58
